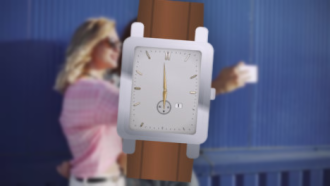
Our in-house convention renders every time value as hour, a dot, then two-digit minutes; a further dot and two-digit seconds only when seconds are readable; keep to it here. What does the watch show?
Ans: 5.59
